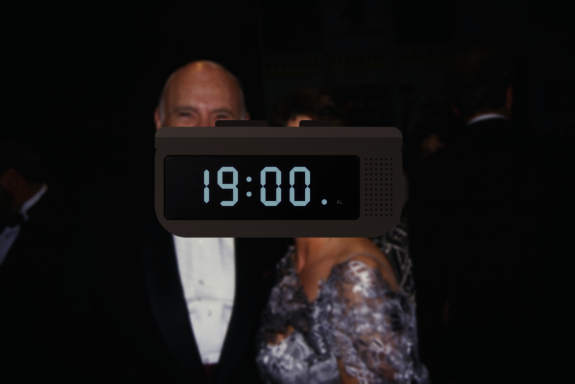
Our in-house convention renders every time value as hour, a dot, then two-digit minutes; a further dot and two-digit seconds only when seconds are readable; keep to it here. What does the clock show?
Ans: 19.00
